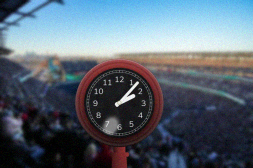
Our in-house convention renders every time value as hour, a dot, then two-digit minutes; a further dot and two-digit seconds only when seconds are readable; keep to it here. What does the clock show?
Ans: 2.07
